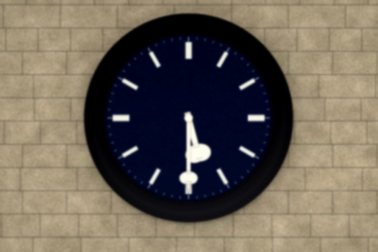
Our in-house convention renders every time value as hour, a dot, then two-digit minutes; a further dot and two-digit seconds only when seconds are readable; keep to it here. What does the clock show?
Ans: 5.30
